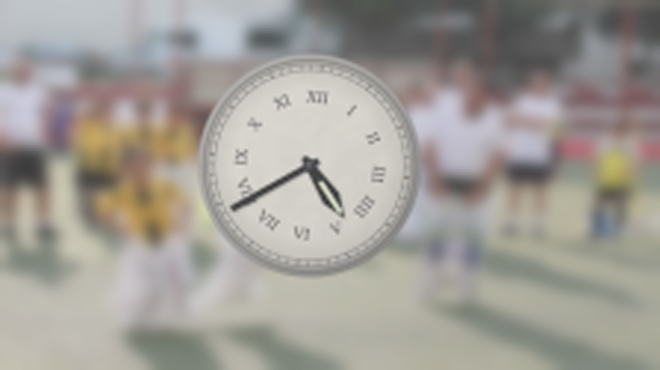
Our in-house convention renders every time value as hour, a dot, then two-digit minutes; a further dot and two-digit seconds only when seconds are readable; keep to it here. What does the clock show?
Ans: 4.39
